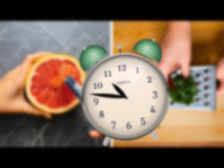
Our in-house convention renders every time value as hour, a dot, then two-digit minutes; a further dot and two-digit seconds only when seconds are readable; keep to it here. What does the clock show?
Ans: 10.47
